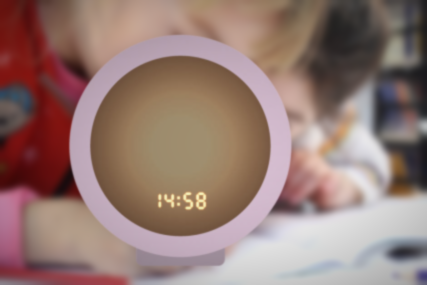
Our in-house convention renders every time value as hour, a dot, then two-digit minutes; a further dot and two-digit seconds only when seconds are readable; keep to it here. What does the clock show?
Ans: 14.58
